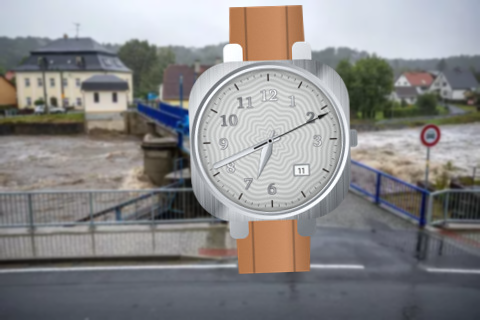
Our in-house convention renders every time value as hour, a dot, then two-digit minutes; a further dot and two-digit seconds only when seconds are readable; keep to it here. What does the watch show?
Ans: 6.41.11
